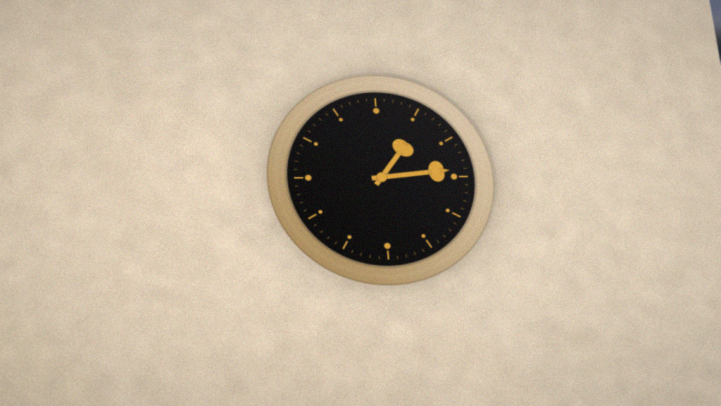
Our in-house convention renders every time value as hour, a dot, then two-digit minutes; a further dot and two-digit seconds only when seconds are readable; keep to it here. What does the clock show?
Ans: 1.14
